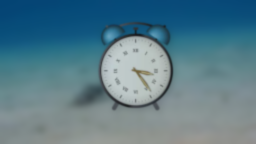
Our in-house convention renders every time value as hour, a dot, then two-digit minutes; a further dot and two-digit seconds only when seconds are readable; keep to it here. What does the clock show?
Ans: 3.24
